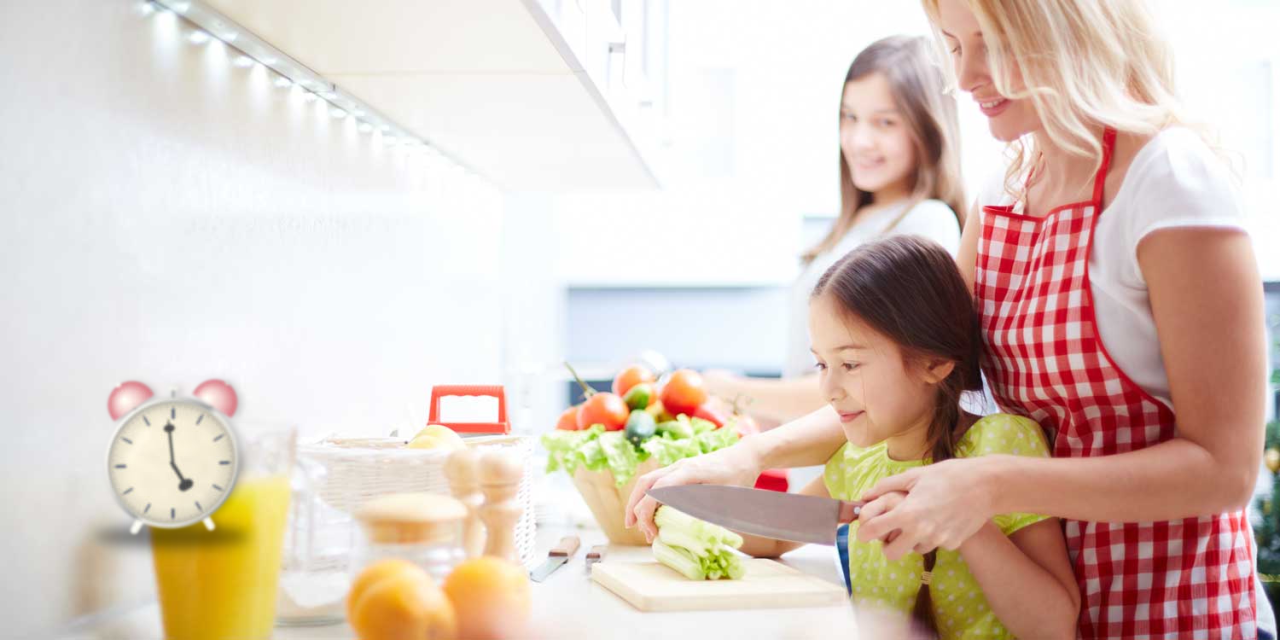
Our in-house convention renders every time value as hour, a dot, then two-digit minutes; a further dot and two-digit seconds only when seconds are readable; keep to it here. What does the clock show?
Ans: 4.59
